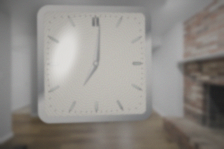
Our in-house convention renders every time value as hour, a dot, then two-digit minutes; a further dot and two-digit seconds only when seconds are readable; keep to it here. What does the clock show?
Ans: 7.01
